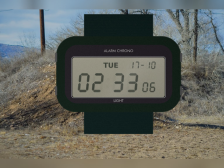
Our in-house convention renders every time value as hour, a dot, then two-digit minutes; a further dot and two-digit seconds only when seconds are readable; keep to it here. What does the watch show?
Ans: 2.33.06
